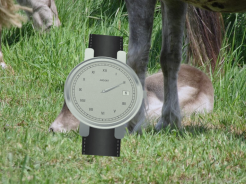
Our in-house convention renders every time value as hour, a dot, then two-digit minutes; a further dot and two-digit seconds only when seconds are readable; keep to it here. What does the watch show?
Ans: 2.10
